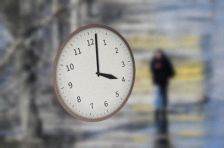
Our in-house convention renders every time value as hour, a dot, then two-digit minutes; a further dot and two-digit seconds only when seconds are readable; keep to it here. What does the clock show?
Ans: 4.02
